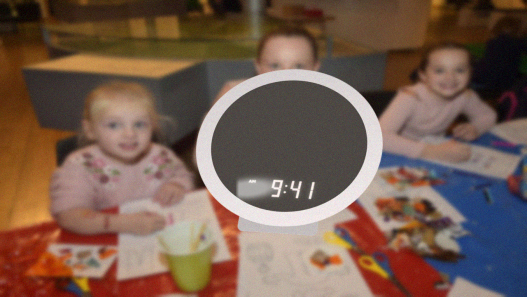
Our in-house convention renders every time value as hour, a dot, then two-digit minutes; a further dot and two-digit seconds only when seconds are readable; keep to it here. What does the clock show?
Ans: 9.41
